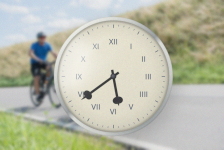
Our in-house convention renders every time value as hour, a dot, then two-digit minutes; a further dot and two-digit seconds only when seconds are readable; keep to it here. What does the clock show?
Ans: 5.39
